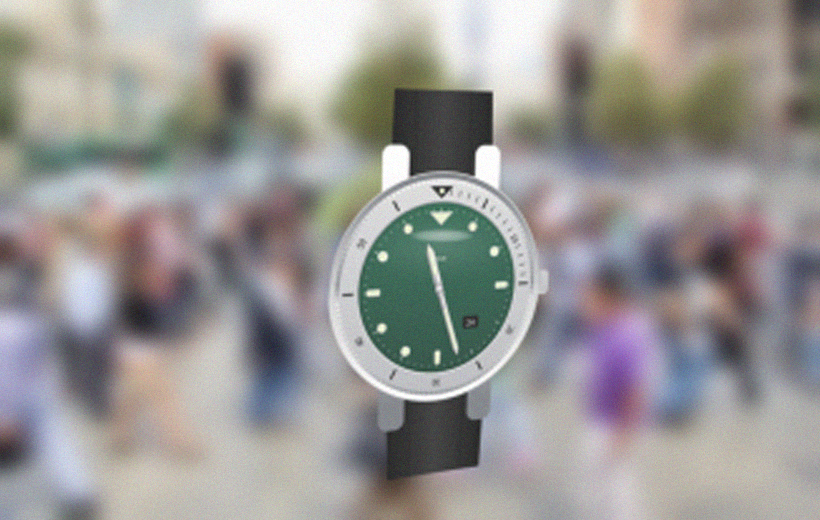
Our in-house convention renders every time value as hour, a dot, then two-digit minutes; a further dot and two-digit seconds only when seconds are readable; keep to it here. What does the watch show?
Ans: 11.27
